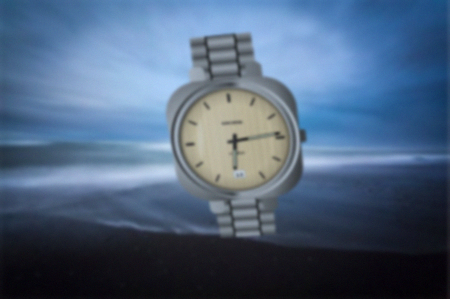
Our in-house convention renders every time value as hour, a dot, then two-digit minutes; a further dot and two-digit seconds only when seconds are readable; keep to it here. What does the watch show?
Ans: 6.14
